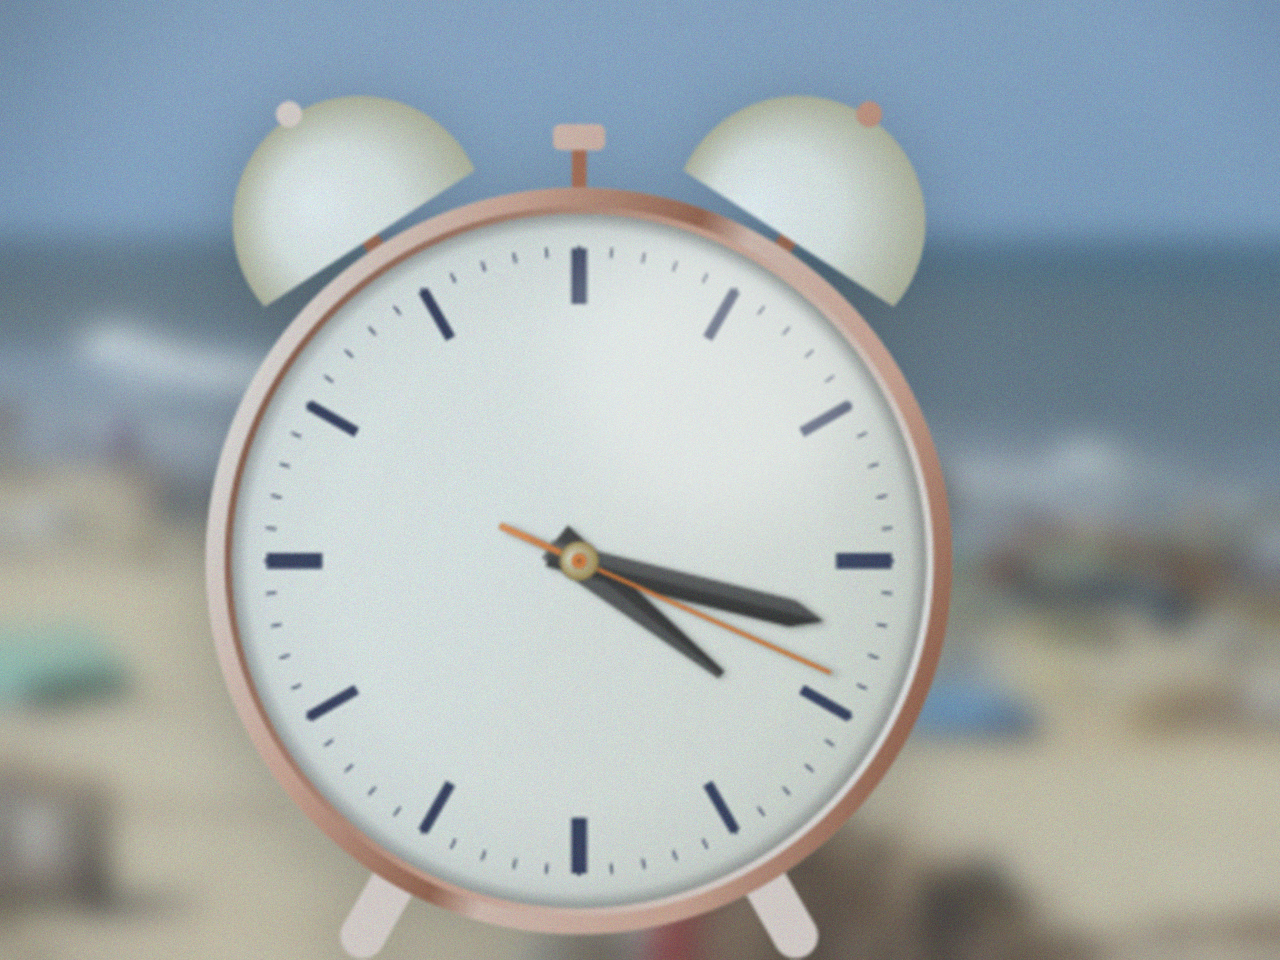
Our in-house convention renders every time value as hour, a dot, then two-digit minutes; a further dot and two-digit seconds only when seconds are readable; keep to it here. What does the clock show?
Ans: 4.17.19
